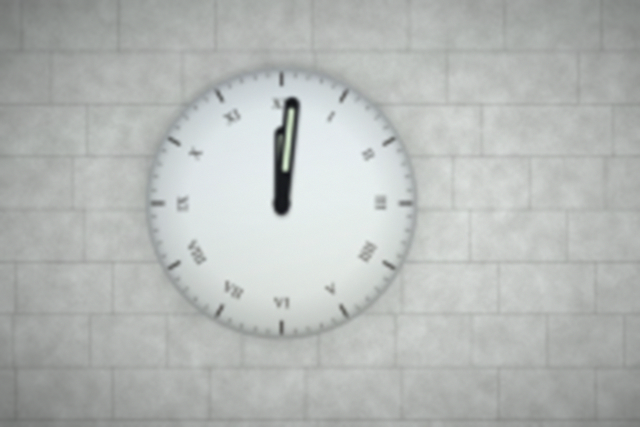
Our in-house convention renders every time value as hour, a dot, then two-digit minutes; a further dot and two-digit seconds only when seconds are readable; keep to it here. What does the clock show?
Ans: 12.01
